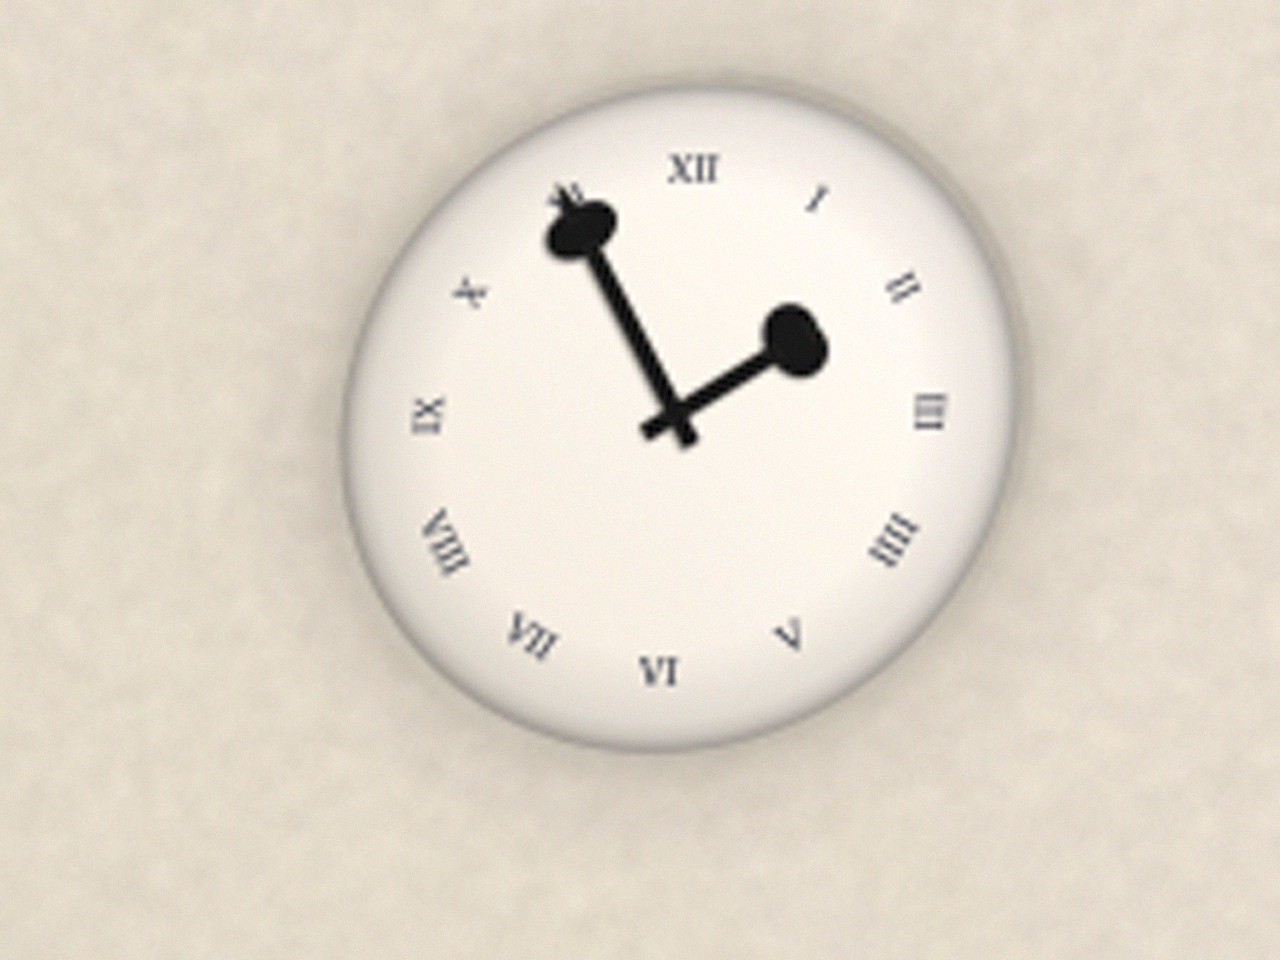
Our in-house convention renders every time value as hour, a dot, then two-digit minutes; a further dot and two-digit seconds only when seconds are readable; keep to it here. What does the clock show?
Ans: 1.55
